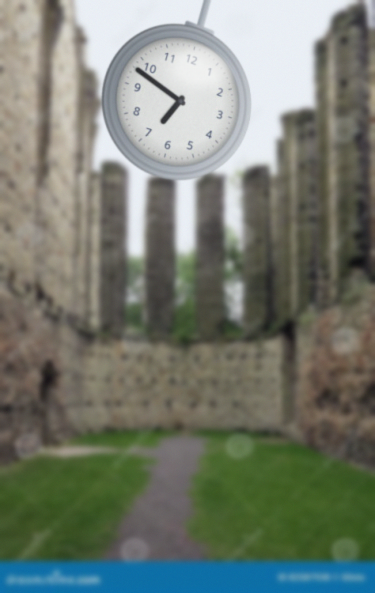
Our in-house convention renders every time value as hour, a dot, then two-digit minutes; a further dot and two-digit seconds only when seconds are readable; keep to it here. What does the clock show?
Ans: 6.48
